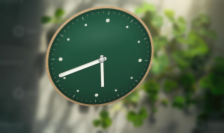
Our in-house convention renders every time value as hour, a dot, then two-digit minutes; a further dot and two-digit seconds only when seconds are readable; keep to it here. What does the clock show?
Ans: 5.41
